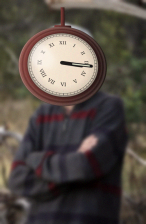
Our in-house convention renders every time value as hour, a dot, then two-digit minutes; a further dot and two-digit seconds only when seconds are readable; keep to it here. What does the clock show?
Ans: 3.16
